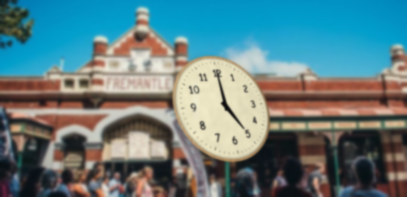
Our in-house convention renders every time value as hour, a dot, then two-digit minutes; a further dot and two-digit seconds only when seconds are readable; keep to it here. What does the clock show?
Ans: 5.00
